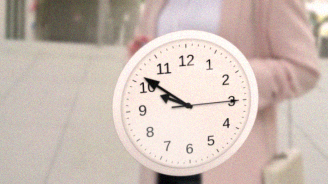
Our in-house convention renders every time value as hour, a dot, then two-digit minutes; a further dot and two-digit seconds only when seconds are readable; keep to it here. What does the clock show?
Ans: 9.51.15
